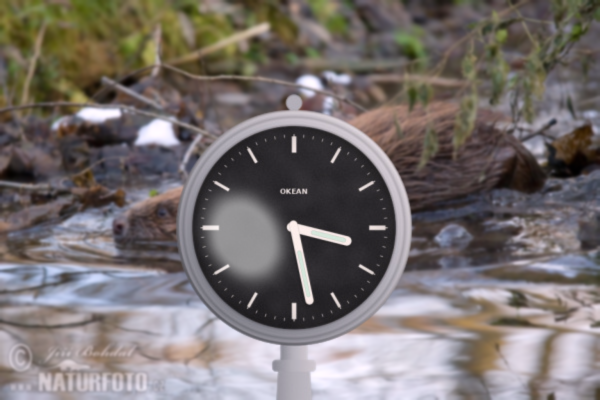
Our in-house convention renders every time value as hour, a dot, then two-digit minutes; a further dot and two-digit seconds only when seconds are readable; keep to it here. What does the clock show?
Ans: 3.28
